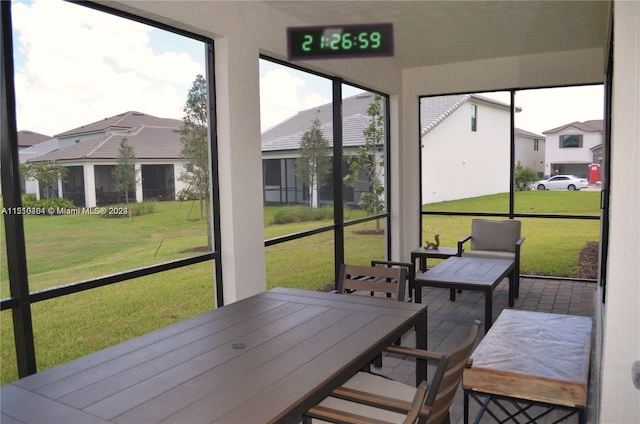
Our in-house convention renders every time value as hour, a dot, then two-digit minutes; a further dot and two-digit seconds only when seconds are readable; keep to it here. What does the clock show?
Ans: 21.26.59
